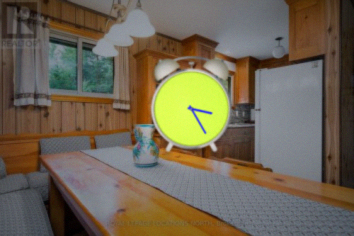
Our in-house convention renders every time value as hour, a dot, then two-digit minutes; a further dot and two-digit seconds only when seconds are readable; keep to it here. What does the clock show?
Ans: 3.25
